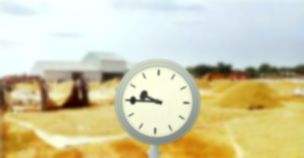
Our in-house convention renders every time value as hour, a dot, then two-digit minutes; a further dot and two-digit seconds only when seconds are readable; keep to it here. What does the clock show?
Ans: 9.45
